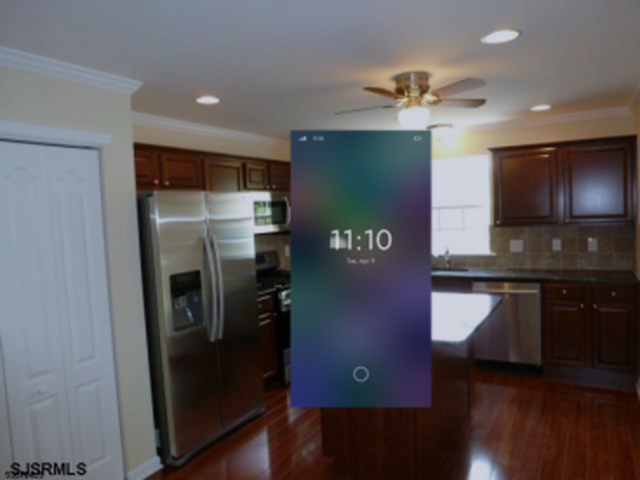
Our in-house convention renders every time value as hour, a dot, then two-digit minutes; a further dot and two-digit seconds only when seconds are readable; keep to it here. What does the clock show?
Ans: 11.10
